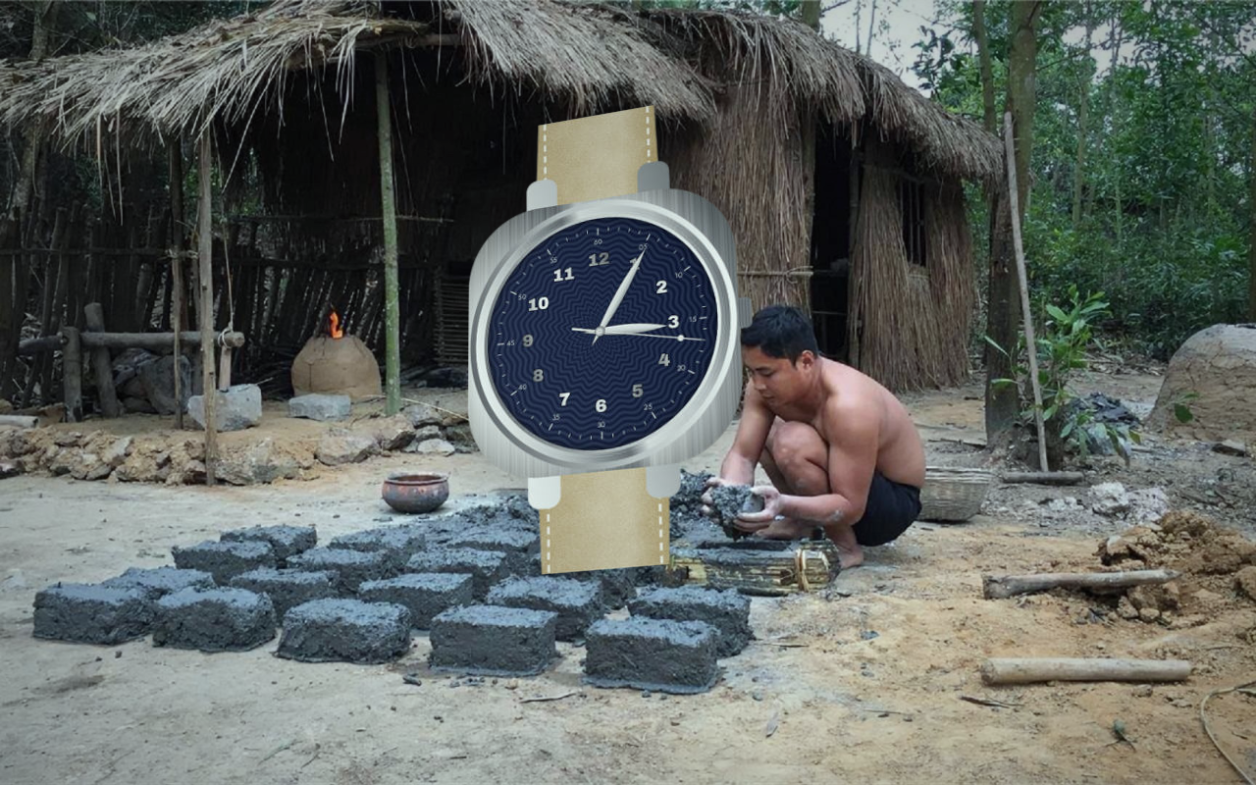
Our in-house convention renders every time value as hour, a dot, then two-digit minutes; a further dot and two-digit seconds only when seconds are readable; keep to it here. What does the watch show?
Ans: 3.05.17
